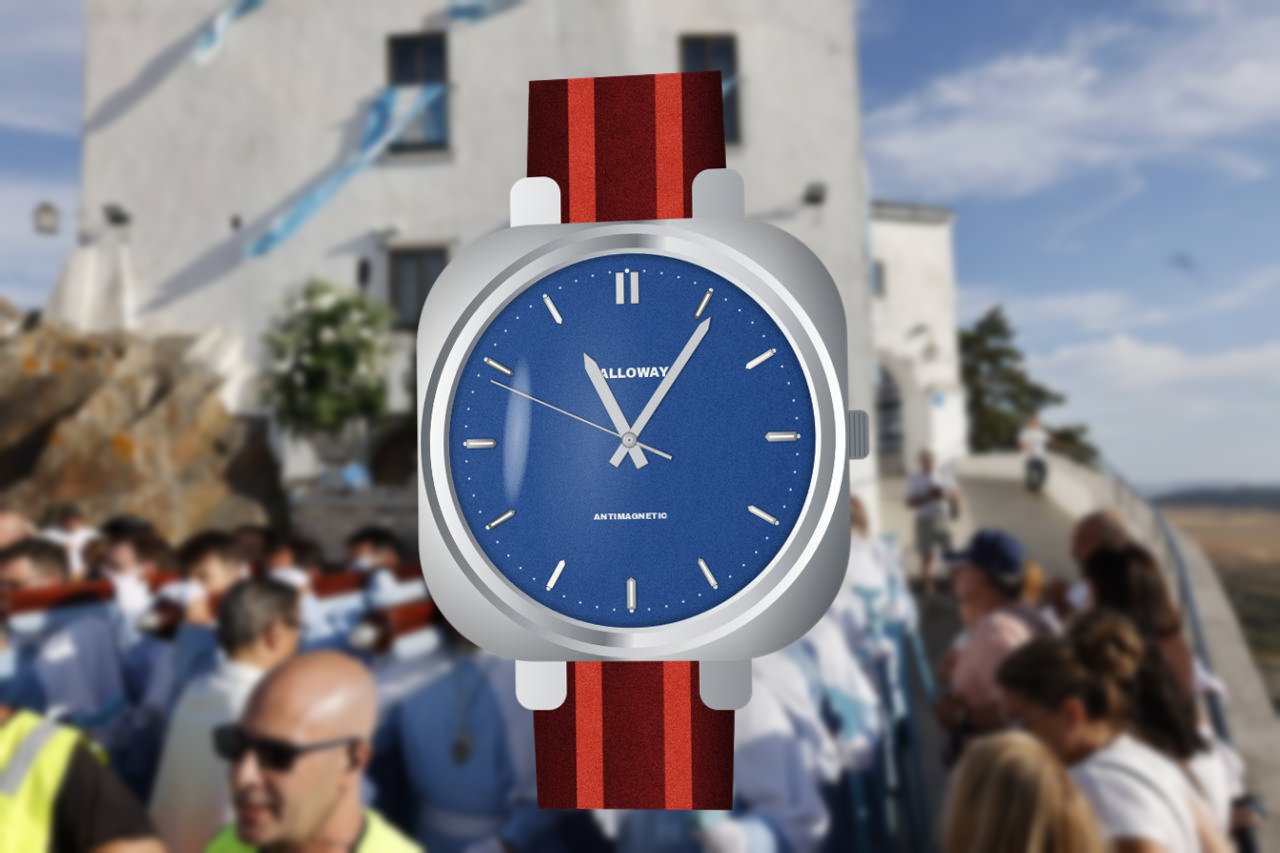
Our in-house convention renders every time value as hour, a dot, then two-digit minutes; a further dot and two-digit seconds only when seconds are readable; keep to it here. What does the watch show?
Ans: 11.05.49
